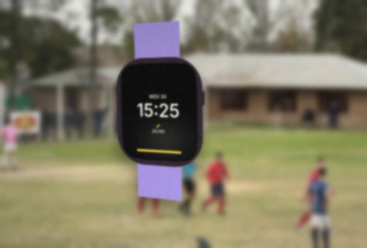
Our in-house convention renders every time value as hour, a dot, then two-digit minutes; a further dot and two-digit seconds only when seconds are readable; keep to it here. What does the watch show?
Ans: 15.25
